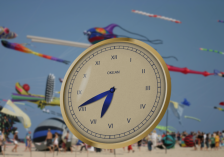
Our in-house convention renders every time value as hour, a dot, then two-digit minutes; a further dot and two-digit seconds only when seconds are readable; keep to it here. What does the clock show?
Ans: 6.41
